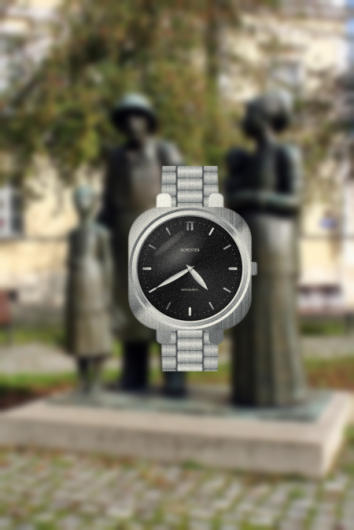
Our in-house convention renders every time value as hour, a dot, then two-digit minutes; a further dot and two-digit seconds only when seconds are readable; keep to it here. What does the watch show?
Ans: 4.40
